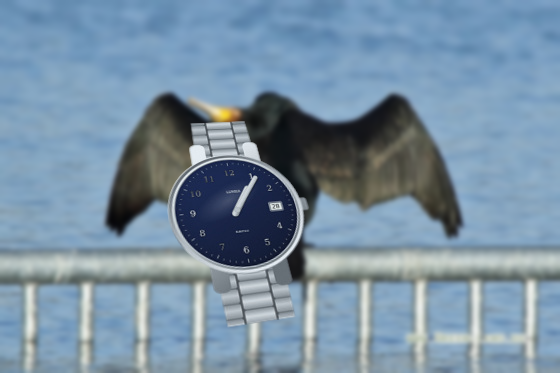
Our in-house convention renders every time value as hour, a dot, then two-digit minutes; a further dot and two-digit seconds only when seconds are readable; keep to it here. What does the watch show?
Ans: 1.06
